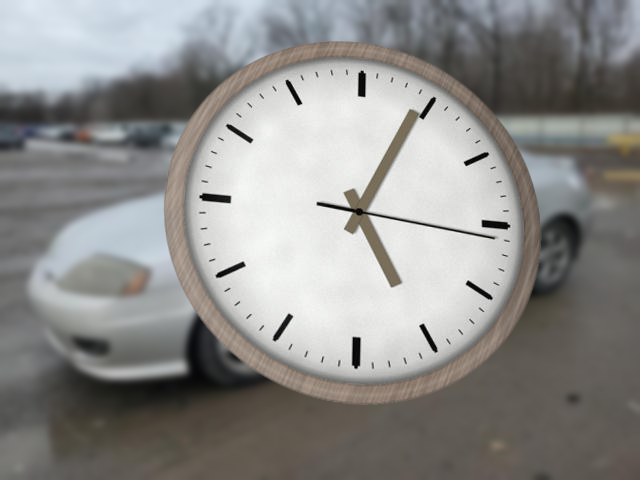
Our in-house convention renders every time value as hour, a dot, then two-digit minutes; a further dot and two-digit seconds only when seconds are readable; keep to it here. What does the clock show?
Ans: 5.04.16
